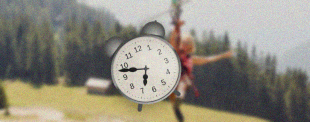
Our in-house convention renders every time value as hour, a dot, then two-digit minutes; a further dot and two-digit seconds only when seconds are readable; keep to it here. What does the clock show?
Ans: 6.48
